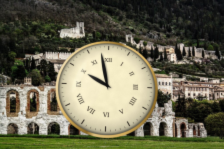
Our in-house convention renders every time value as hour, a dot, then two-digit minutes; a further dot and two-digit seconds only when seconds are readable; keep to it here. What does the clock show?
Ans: 9.58
